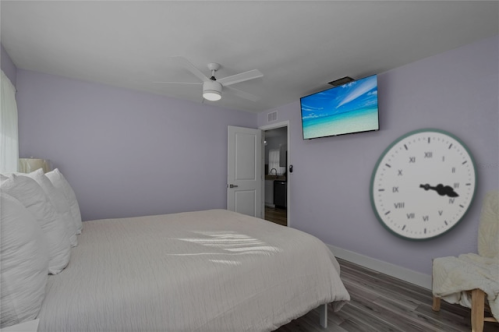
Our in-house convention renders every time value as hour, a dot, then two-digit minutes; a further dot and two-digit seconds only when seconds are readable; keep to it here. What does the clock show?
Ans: 3.18
